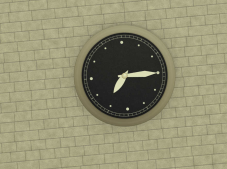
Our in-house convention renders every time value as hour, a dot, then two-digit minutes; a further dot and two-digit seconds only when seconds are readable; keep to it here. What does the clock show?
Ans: 7.15
